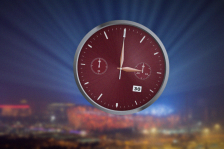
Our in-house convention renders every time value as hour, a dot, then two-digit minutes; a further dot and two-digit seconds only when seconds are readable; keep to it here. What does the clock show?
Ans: 3.00
